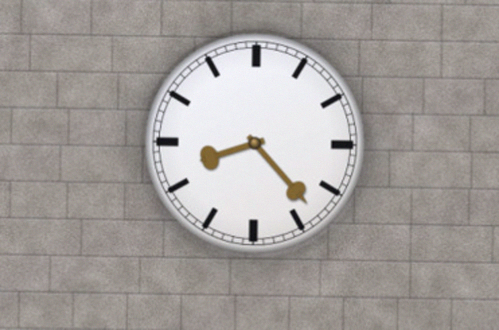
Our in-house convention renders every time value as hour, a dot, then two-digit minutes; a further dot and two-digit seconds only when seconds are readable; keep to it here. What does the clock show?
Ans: 8.23
